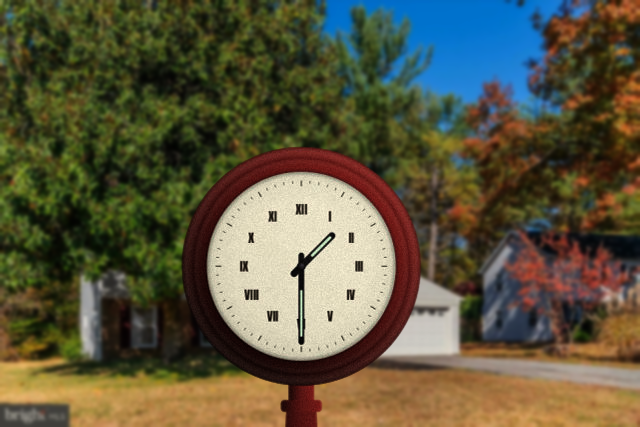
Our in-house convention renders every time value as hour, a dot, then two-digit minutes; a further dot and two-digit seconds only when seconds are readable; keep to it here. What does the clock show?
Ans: 1.30
